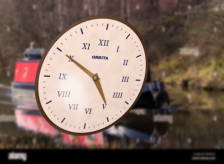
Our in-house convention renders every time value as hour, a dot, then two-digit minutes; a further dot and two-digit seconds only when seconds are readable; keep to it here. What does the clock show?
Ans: 4.50
